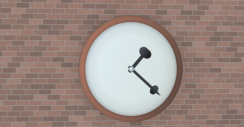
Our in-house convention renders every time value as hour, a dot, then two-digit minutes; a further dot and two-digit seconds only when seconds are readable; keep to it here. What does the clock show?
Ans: 1.22
